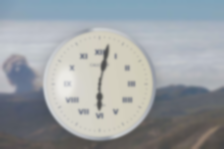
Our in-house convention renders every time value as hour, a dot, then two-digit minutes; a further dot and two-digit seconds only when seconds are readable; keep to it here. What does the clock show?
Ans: 6.02
